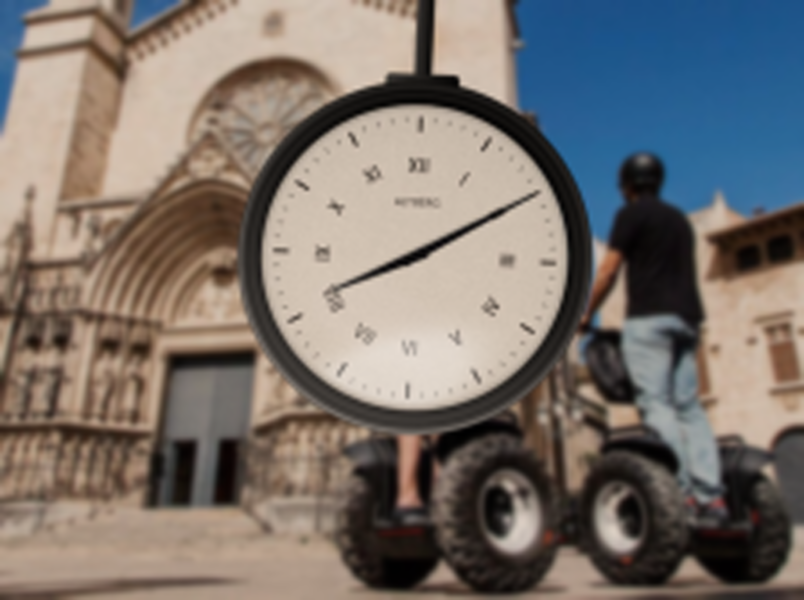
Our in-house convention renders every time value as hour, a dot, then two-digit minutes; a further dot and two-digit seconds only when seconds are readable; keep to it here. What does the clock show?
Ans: 8.10
